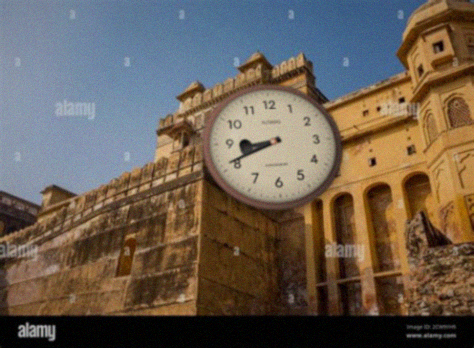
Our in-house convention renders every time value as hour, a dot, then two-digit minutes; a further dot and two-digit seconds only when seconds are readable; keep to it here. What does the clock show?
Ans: 8.41
